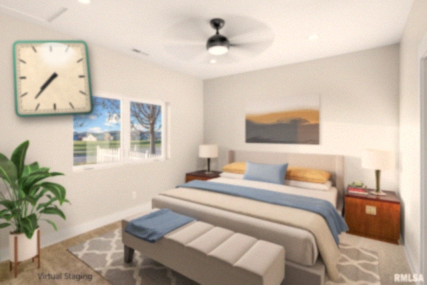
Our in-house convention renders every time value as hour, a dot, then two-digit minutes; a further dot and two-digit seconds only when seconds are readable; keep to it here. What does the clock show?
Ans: 7.37
